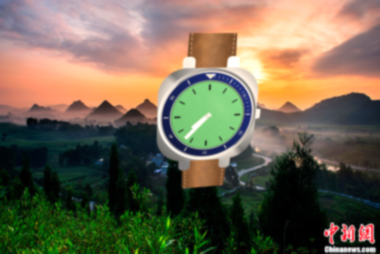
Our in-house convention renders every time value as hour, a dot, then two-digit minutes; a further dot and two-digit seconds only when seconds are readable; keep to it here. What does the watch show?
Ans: 7.37
